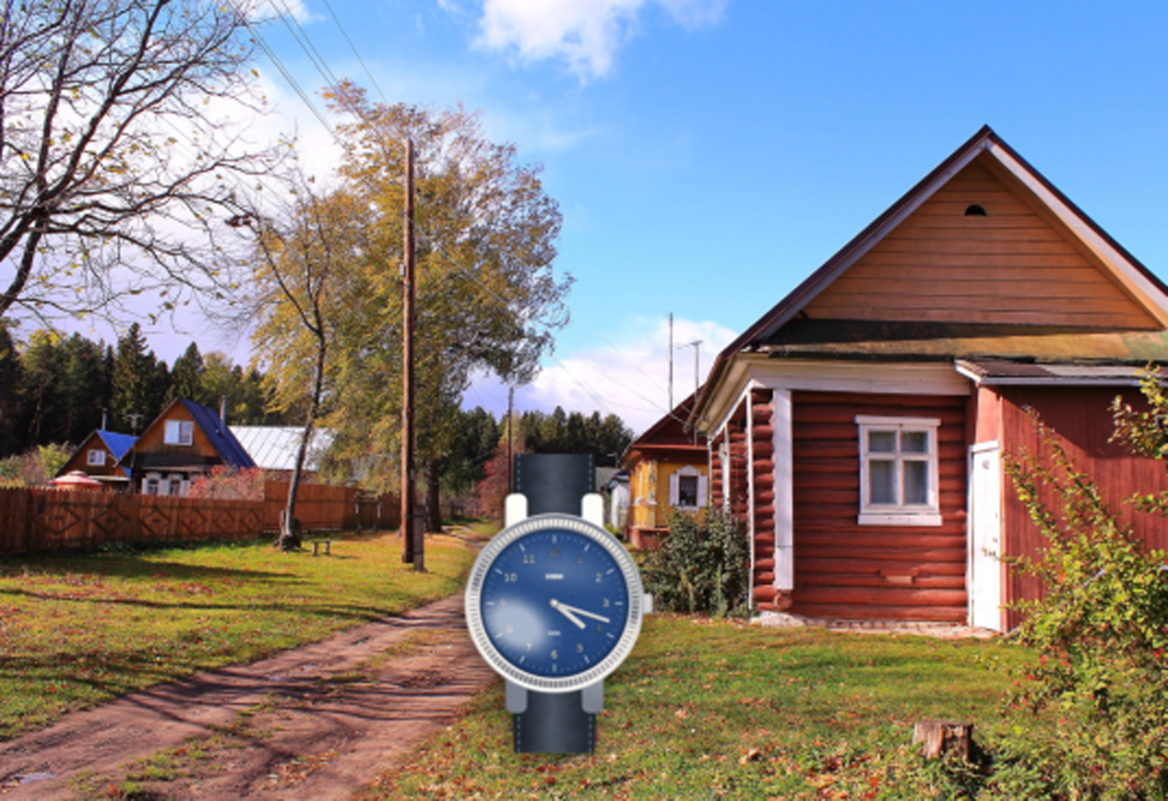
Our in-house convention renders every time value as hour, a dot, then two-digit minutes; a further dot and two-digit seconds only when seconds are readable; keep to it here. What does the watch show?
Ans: 4.18
